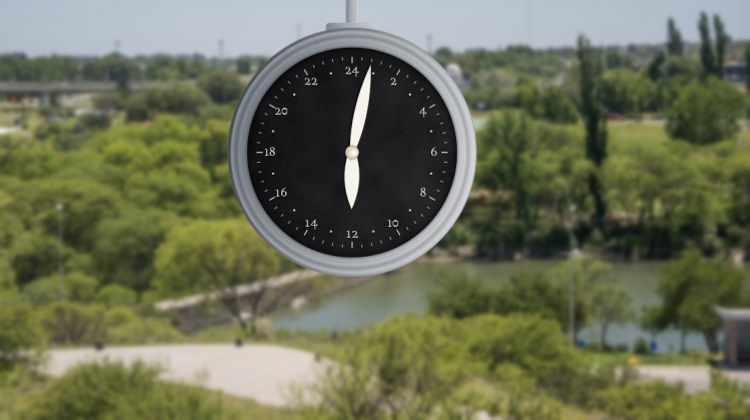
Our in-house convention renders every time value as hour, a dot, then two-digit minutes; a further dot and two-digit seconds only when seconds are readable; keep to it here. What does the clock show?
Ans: 12.02
